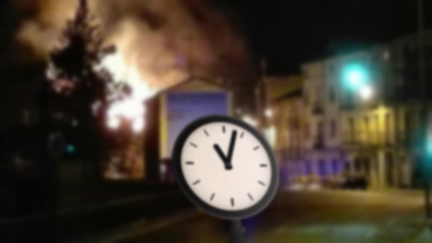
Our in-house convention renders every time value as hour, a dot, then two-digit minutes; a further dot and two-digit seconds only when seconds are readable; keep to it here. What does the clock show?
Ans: 11.03
